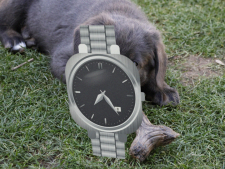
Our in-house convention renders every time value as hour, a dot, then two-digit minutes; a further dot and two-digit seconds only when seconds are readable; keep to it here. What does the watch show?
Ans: 7.24
